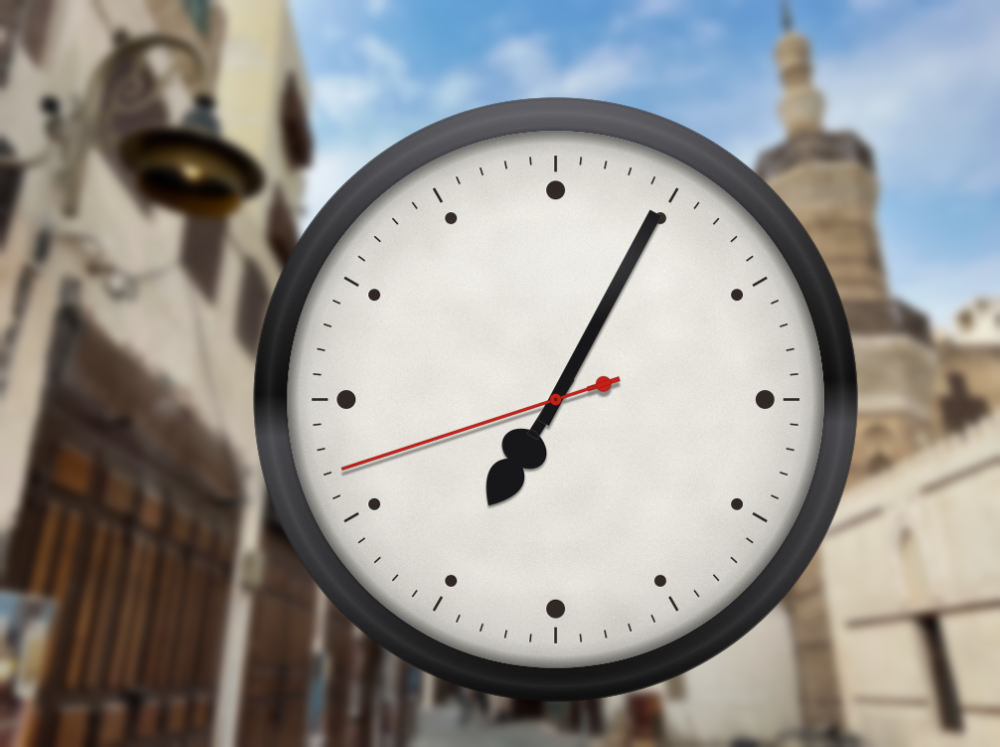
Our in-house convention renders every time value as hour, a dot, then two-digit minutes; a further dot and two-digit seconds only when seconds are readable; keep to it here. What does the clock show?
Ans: 7.04.42
